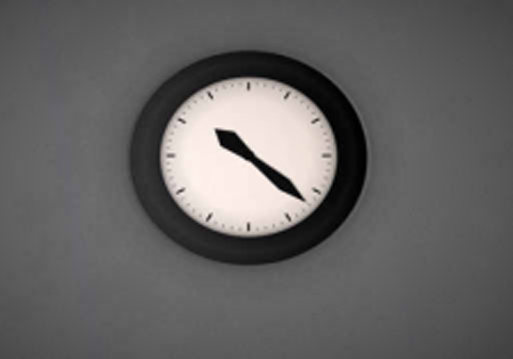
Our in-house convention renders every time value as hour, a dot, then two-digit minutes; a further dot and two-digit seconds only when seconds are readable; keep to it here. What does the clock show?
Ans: 10.22
